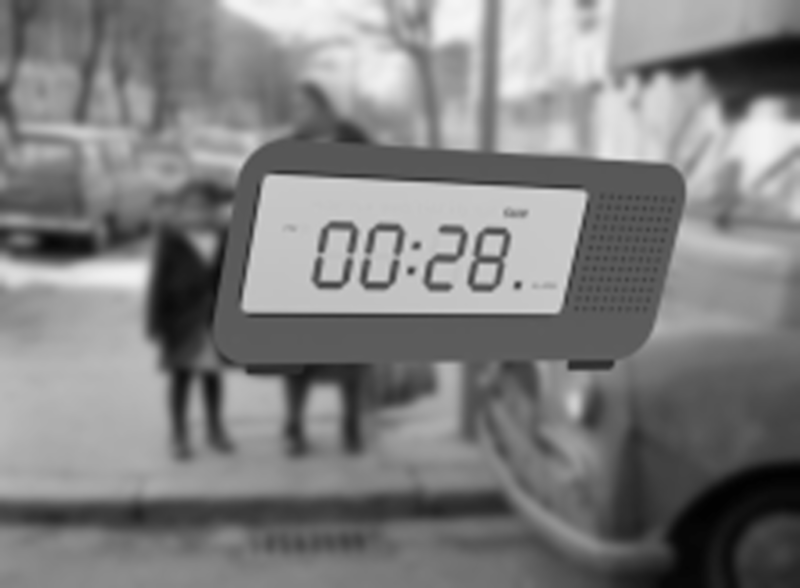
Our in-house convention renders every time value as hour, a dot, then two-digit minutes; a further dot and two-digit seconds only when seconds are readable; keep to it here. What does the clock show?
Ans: 0.28
